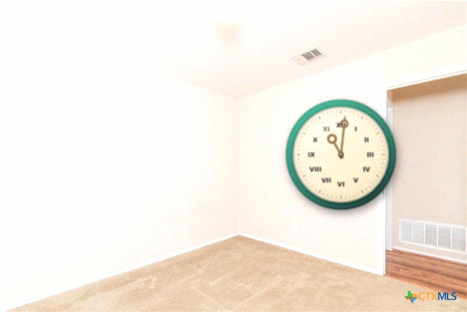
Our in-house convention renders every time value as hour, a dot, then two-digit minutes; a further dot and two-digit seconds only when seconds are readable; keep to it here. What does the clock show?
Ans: 11.01
